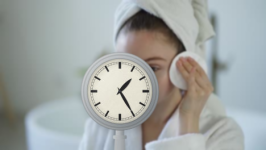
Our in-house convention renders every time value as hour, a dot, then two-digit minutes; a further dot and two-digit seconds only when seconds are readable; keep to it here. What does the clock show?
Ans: 1.25
